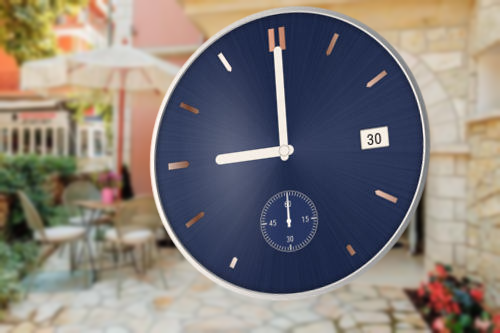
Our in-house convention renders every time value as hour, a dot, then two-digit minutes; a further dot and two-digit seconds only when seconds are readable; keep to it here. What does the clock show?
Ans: 9.00
